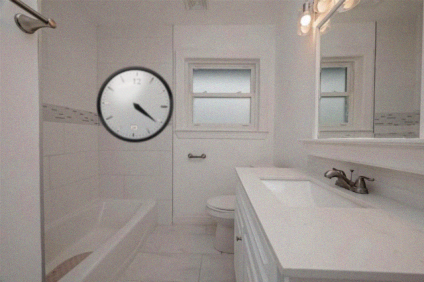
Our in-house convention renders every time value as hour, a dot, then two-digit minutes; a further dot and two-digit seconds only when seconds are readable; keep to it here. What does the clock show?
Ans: 4.21
